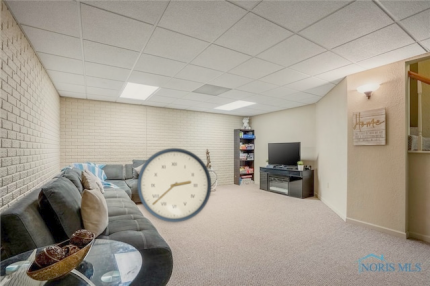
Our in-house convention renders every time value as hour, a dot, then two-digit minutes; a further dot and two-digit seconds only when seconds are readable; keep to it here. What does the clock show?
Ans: 2.38
